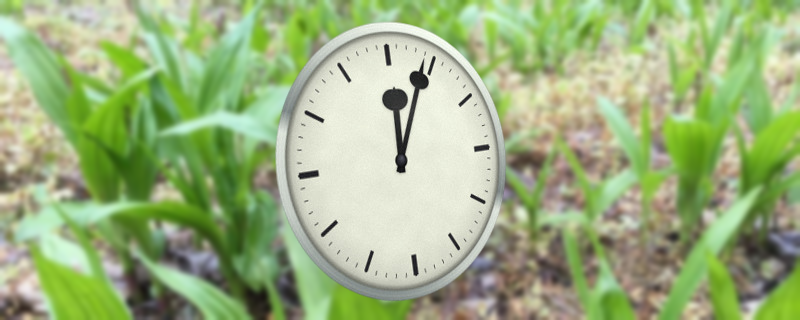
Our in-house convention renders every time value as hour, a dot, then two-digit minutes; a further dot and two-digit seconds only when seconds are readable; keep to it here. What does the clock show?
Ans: 12.04
